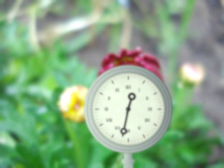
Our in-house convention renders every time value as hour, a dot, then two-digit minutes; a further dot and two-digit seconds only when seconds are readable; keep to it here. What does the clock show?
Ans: 12.32
